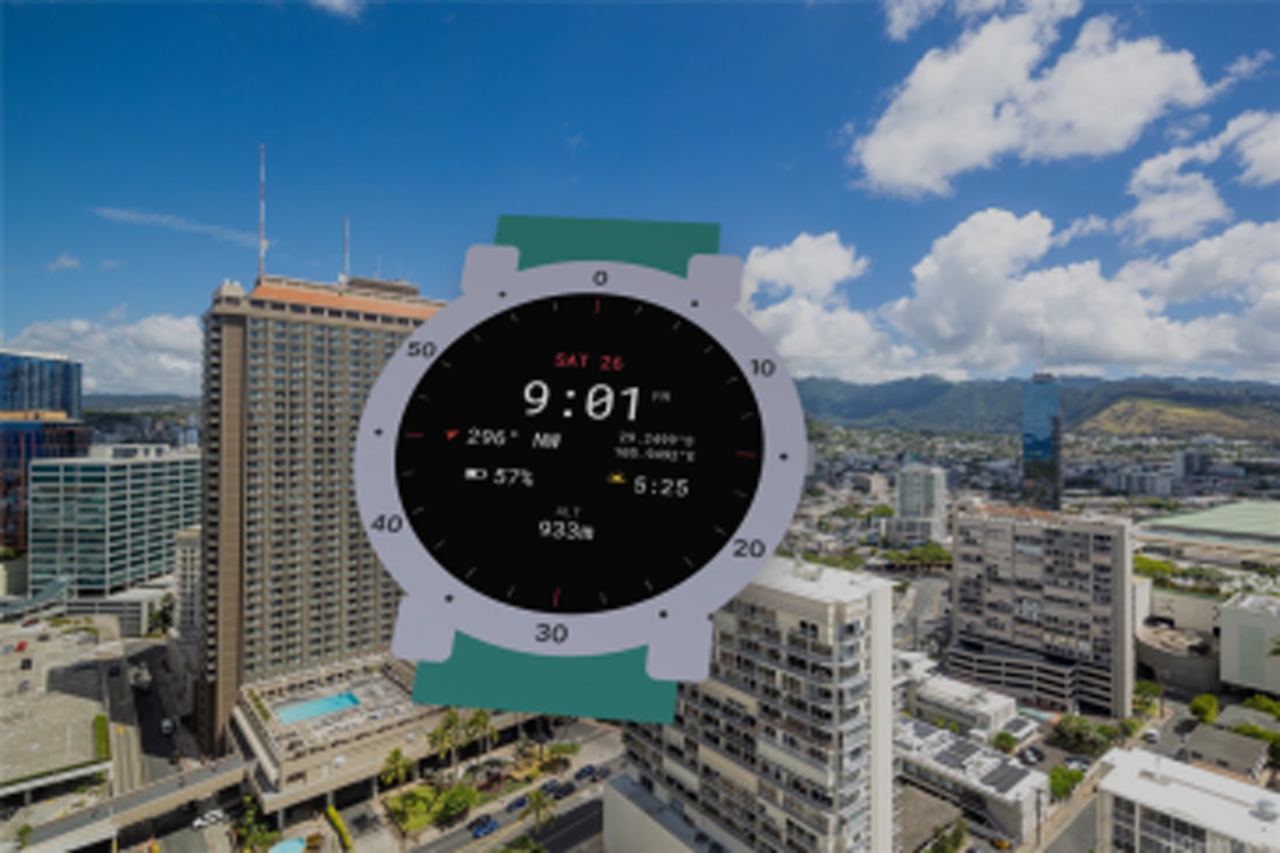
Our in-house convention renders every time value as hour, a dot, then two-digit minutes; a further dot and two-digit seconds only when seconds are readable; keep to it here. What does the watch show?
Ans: 9.01
